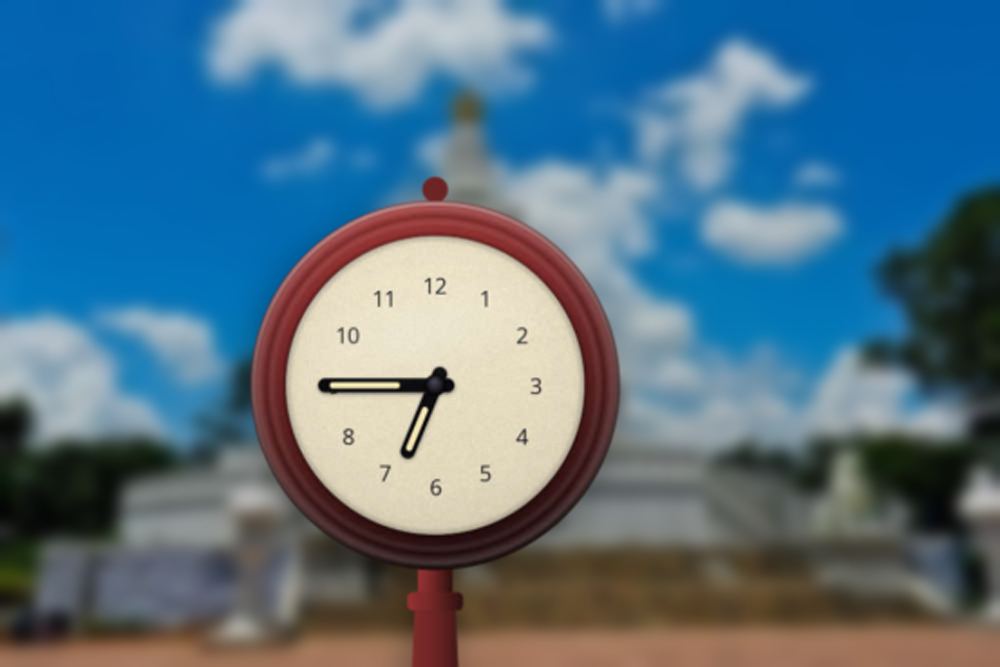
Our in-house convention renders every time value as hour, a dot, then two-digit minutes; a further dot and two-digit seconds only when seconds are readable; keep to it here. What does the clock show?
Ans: 6.45
